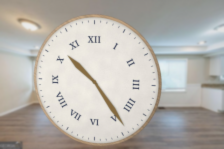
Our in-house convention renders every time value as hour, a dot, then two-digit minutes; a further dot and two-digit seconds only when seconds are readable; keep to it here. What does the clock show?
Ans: 10.24
